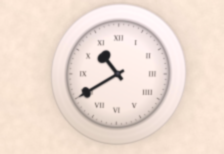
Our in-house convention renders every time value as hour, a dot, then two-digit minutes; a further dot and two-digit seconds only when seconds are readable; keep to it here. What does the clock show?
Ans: 10.40
